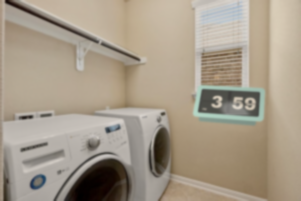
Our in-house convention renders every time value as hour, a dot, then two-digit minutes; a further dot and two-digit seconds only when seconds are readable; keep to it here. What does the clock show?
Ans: 3.59
